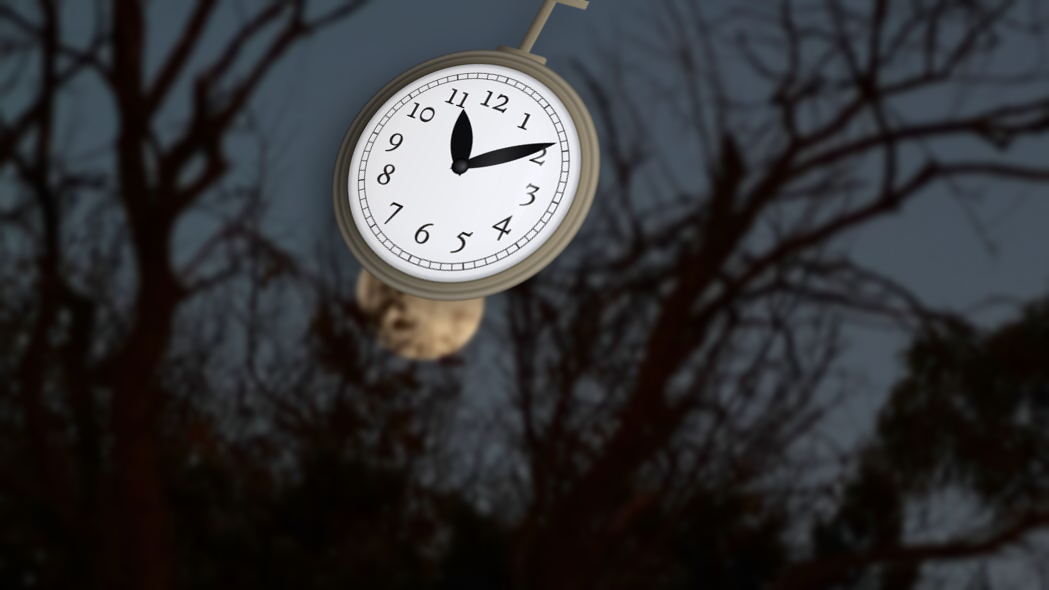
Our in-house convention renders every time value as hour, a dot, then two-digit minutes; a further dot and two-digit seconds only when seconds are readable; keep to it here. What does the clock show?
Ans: 11.09
